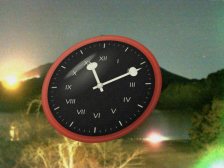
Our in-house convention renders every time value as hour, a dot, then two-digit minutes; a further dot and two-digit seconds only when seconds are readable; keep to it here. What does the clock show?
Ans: 11.11
